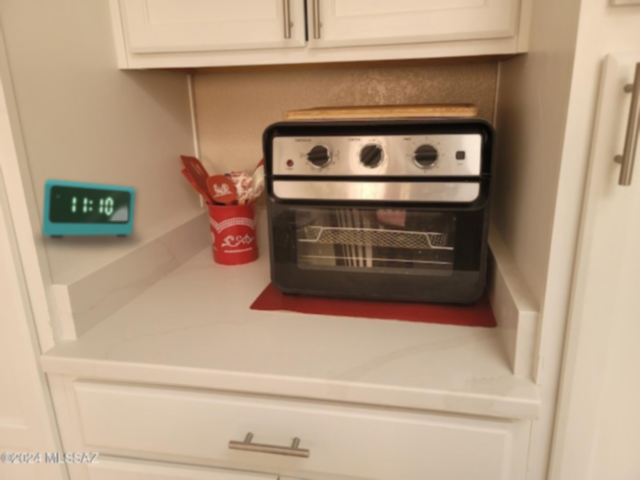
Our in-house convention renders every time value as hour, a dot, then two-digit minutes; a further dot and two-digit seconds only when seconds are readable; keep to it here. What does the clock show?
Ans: 11.10
